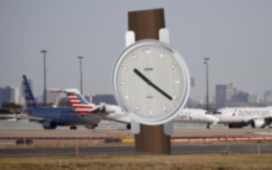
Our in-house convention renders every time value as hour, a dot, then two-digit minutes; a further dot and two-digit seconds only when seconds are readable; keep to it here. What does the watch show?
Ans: 10.21
